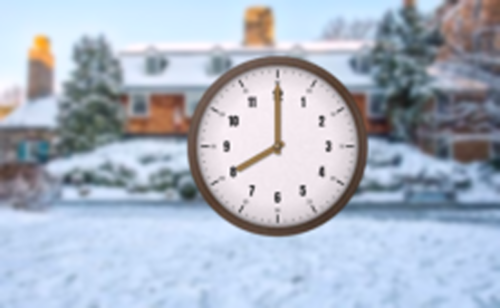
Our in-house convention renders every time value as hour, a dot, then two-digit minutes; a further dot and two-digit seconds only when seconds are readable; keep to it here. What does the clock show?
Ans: 8.00
